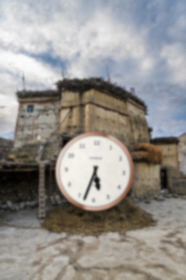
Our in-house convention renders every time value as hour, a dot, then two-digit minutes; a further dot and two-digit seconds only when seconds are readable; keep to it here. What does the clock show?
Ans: 5.33
